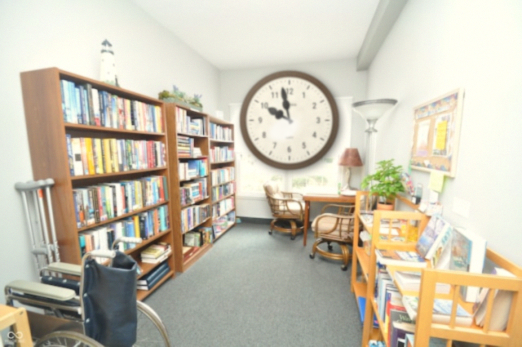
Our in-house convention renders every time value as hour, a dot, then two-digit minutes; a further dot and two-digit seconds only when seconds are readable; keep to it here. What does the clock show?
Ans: 9.58
